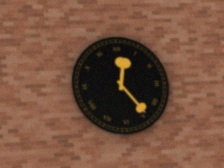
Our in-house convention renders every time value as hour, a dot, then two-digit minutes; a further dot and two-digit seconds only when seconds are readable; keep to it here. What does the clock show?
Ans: 12.24
